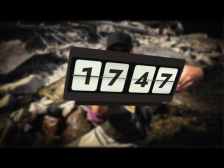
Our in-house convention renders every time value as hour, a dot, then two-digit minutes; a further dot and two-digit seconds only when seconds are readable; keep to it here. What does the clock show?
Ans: 17.47
